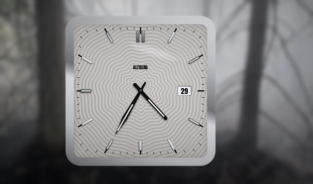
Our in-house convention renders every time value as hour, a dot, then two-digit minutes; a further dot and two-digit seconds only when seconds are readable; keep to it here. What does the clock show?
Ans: 4.35
